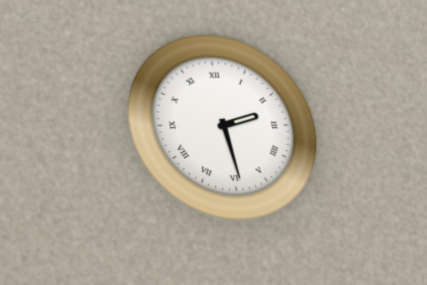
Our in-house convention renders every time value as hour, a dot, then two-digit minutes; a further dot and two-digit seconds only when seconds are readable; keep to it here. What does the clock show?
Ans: 2.29
